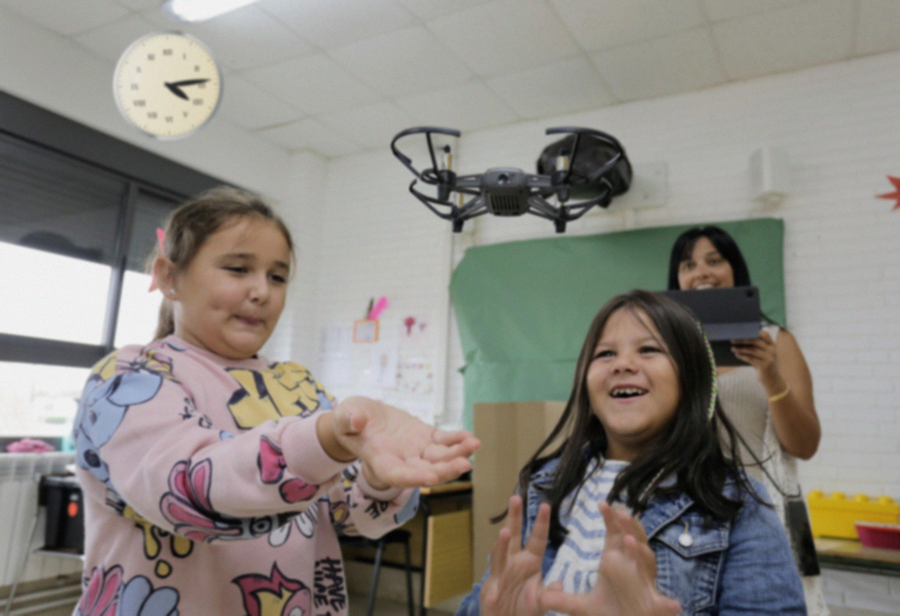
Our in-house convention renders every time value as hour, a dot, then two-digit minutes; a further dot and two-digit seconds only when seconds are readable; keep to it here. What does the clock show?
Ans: 4.14
